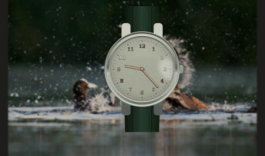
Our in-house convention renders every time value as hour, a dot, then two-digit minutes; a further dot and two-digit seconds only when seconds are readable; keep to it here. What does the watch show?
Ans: 9.23
